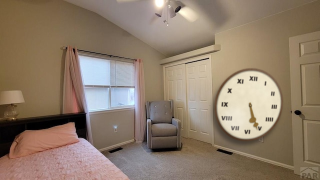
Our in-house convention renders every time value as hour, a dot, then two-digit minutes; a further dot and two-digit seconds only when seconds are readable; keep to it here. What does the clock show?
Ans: 5.26
